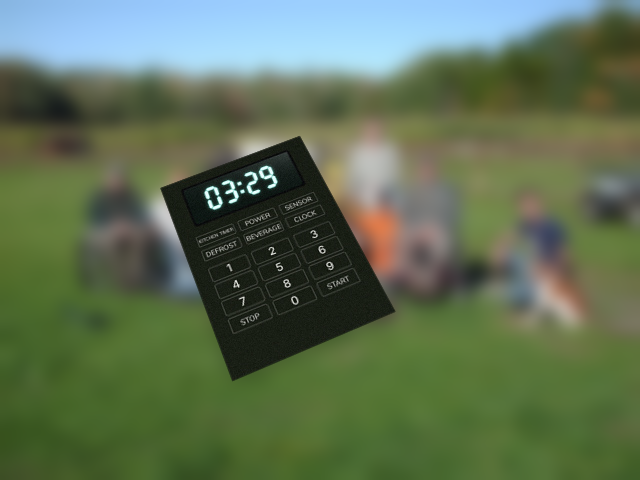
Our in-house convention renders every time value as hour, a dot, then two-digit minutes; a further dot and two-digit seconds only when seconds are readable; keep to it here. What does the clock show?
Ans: 3.29
